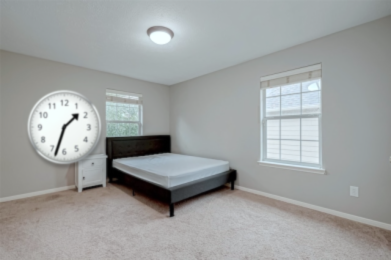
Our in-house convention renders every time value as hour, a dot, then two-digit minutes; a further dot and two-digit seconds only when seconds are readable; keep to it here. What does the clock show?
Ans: 1.33
